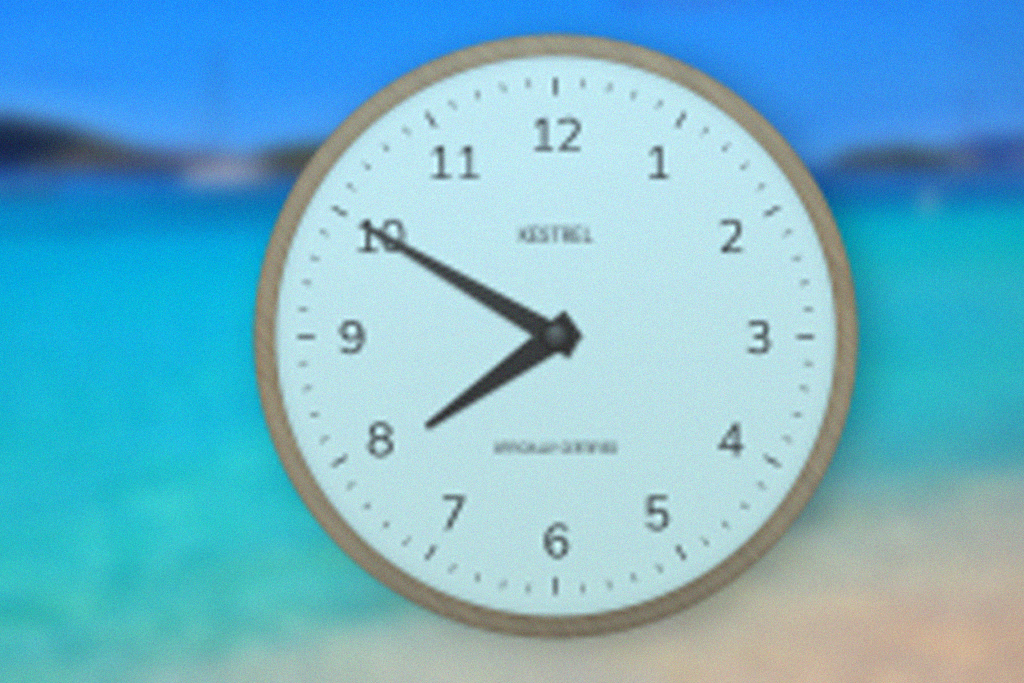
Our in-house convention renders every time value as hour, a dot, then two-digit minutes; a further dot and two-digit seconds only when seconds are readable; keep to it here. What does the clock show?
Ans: 7.50
